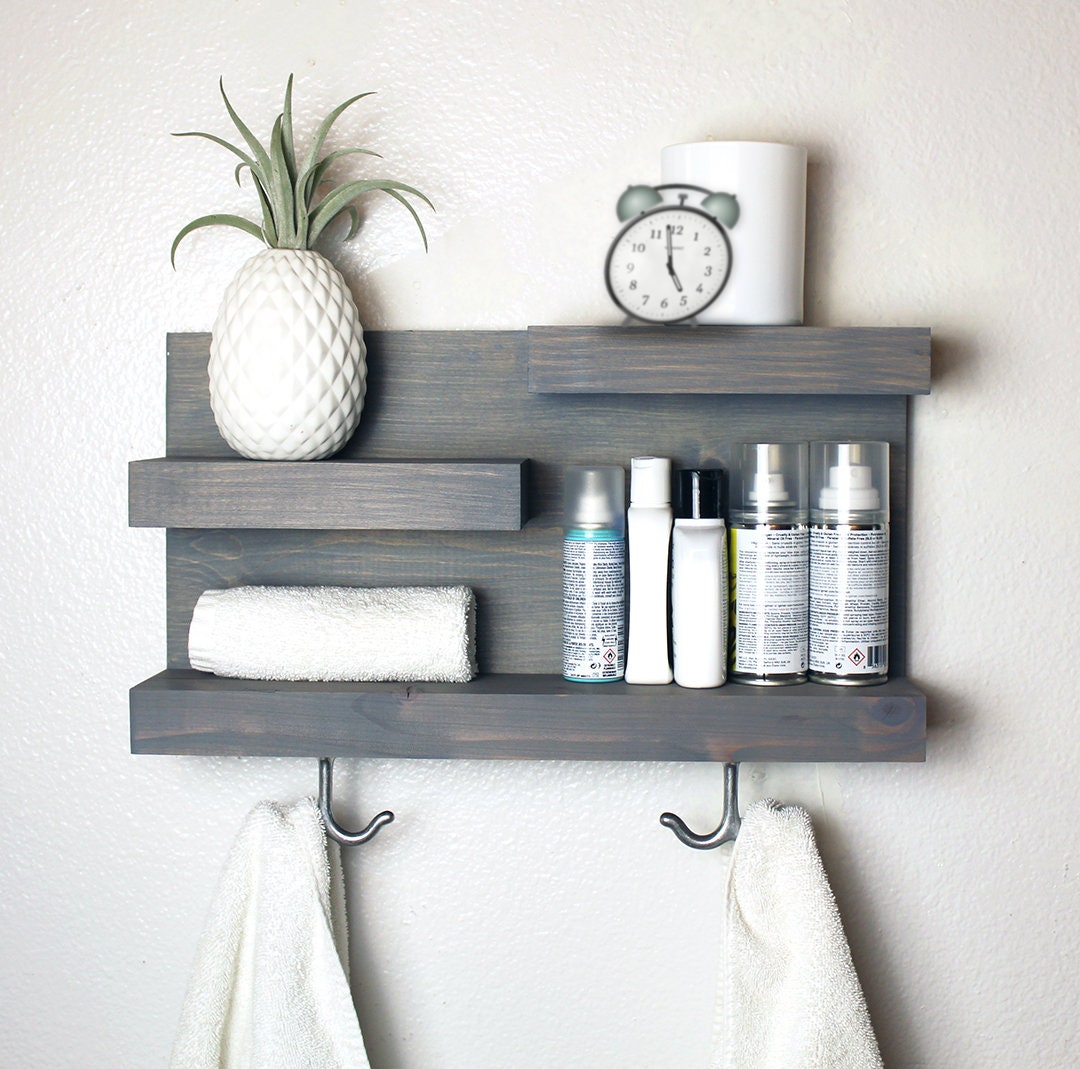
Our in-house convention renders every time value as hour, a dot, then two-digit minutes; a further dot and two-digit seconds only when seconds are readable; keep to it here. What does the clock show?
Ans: 4.58
